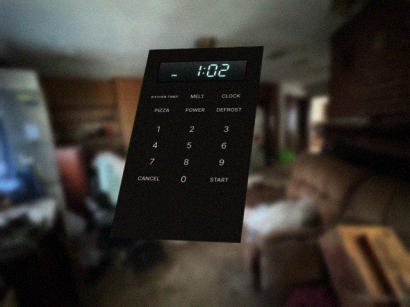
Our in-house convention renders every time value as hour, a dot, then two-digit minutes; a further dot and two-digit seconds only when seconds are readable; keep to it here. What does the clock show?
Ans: 1.02
